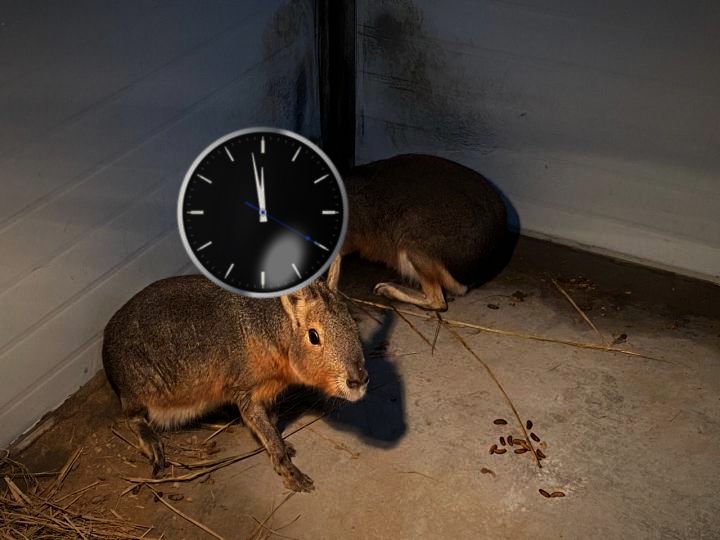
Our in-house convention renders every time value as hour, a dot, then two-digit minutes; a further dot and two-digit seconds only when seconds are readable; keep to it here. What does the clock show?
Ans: 11.58.20
